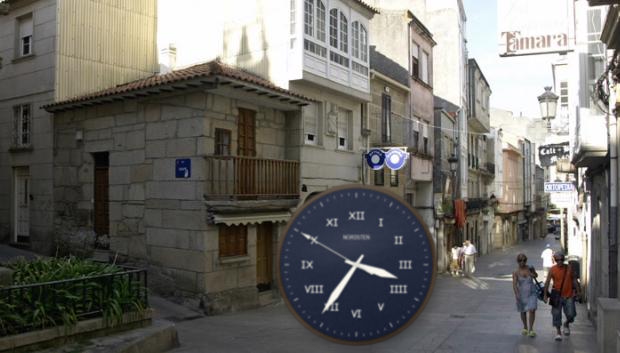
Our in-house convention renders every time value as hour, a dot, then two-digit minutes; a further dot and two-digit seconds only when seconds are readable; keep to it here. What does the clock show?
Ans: 3.35.50
